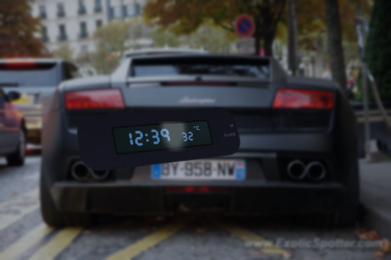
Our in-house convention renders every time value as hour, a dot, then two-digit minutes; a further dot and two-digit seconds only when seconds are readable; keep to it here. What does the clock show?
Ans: 12.39
